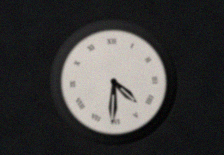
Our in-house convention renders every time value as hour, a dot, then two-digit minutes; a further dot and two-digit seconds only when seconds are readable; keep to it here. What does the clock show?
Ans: 4.31
